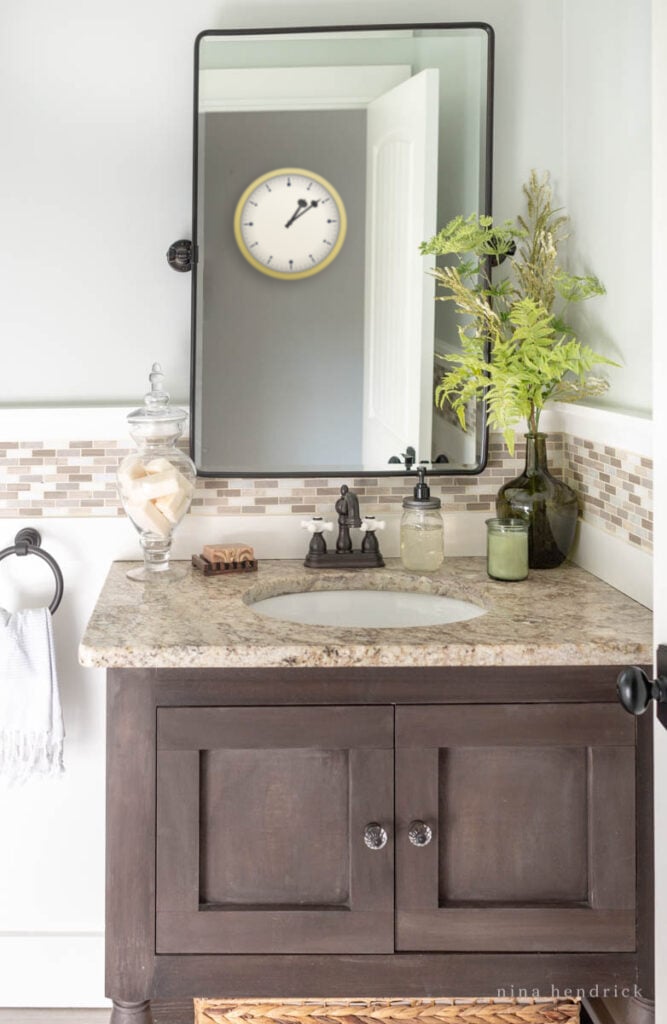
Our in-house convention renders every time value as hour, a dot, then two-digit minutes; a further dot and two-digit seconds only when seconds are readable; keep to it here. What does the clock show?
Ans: 1.09
